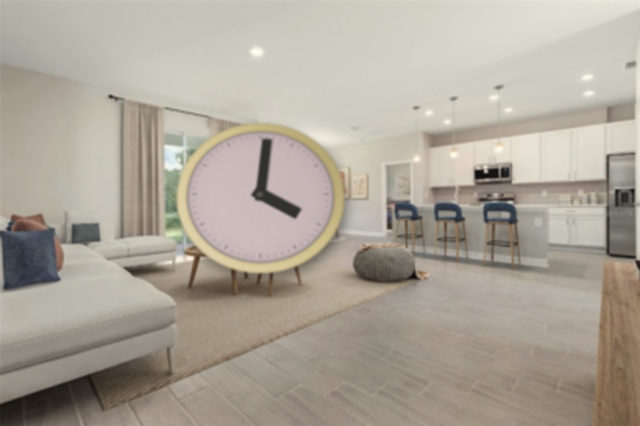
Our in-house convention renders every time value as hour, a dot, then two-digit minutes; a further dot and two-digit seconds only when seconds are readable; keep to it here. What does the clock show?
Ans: 4.01
